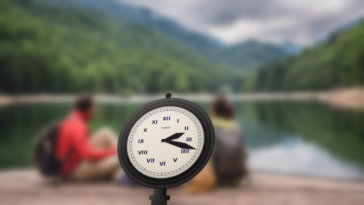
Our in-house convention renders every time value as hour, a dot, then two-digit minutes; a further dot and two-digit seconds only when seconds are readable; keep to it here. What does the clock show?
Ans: 2.18
